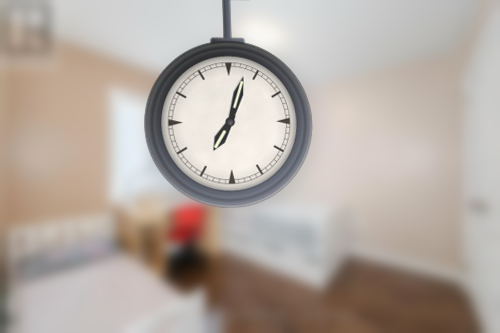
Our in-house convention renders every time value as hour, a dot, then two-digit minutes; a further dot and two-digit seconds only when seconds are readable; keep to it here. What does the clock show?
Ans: 7.03
